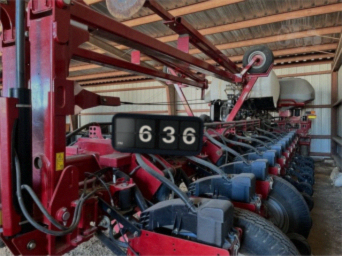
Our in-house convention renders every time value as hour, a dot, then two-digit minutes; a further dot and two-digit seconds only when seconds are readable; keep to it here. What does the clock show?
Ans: 6.36
